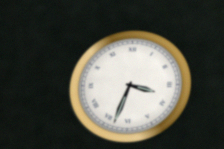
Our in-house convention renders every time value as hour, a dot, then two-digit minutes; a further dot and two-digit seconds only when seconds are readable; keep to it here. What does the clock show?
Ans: 3.33
